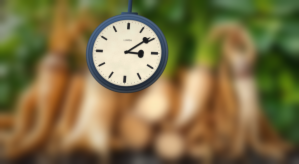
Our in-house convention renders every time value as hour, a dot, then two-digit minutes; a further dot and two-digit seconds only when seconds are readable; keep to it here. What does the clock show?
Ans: 3.09
